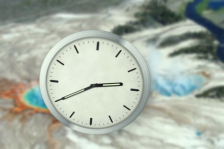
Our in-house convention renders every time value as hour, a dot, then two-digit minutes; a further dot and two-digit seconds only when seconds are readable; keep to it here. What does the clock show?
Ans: 2.40
